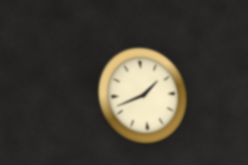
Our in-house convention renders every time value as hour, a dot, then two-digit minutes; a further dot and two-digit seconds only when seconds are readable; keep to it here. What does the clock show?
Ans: 1.42
